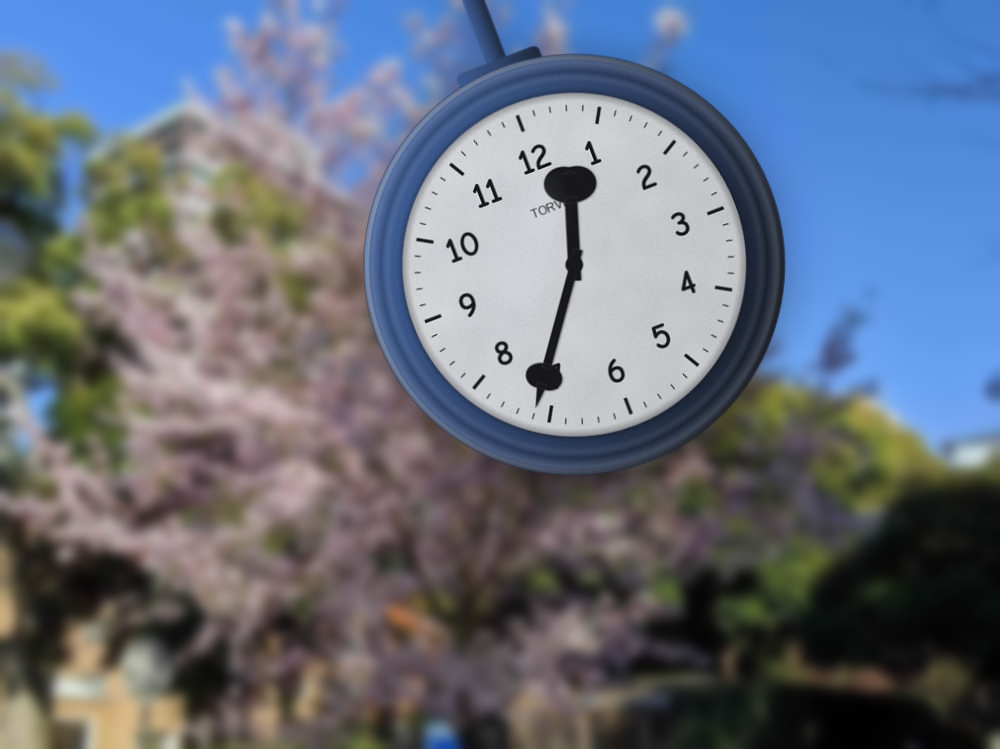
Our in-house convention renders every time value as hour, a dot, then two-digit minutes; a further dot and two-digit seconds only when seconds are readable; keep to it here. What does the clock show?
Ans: 12.36
